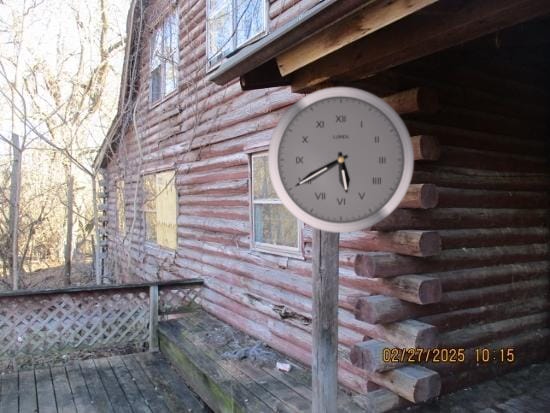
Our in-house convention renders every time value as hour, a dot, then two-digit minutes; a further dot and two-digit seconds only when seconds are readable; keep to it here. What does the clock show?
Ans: 5.40
